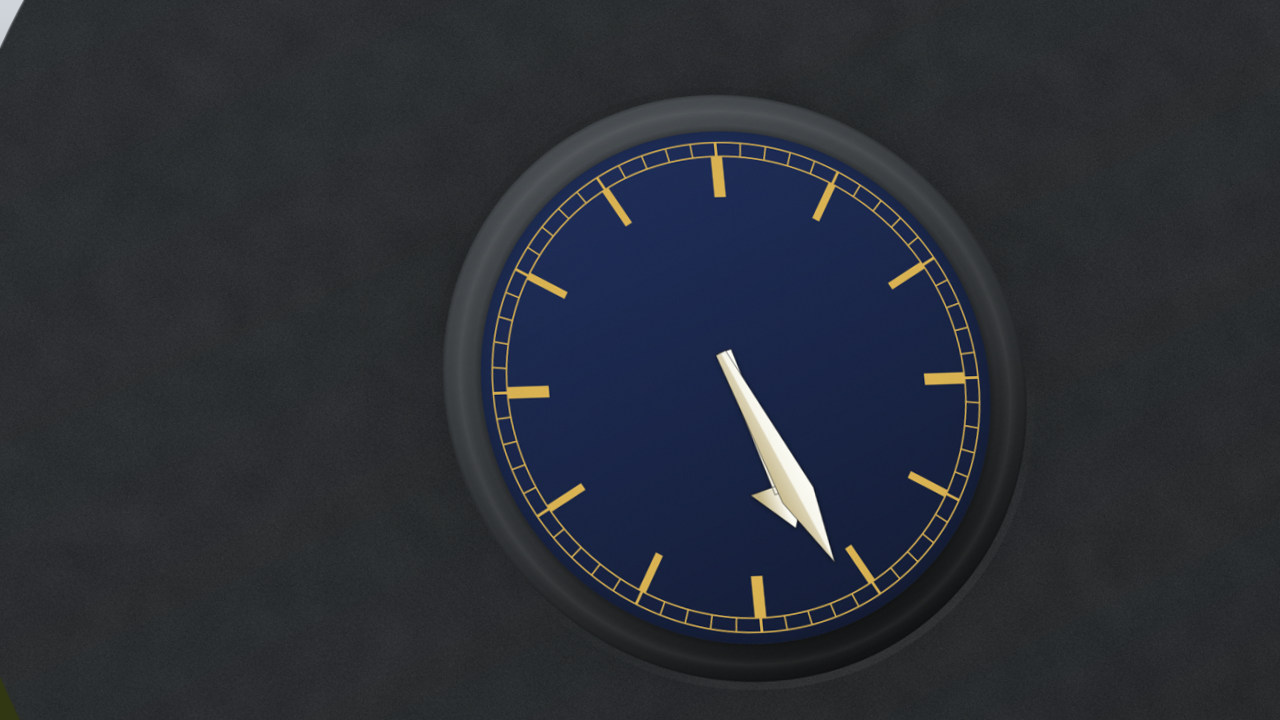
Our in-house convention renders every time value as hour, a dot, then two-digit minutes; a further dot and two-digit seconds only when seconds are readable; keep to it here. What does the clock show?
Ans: 5.26
